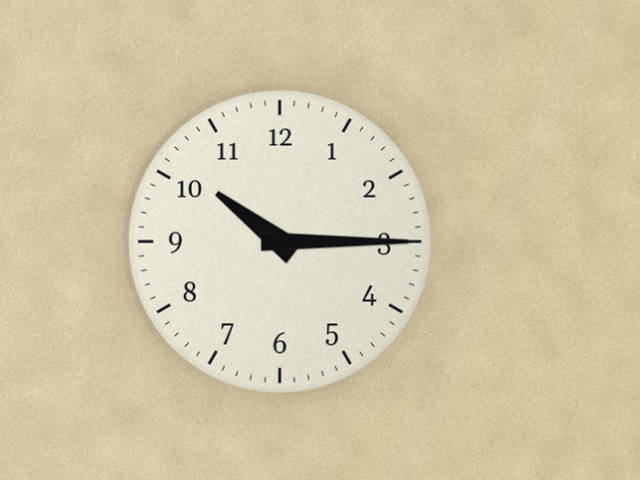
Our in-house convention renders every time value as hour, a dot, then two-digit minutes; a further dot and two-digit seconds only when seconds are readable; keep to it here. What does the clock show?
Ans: 10.15
